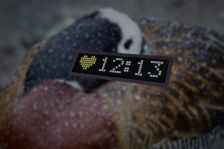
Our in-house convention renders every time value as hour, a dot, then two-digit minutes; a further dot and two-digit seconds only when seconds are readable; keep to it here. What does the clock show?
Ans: 12.13
